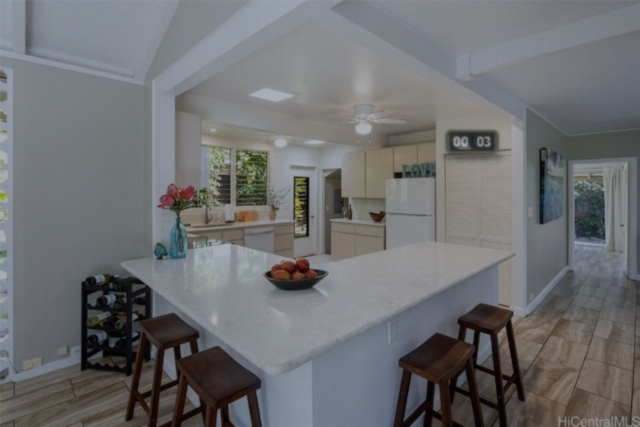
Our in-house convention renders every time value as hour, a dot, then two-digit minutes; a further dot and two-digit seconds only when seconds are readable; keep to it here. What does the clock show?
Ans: 0.03
